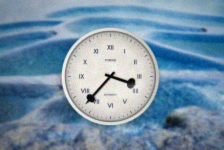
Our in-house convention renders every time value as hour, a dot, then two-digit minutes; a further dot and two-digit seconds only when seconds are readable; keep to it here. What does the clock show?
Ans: 3.37
